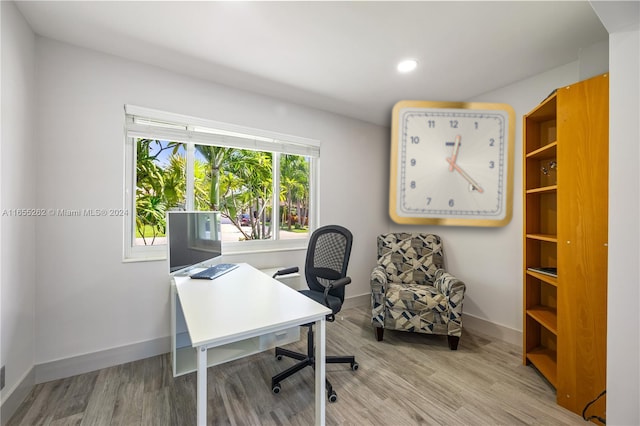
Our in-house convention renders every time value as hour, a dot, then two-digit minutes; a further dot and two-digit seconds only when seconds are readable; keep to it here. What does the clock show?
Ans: 12.22
